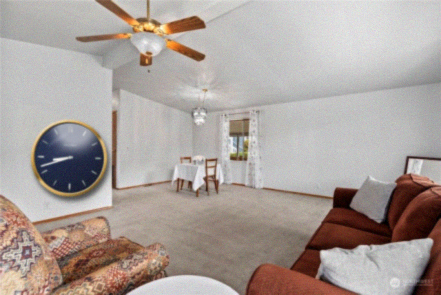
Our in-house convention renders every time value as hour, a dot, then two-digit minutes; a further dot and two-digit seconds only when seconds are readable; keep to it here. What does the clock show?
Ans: 8.42
